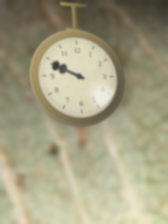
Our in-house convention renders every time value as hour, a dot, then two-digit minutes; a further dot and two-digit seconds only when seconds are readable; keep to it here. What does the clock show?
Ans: 9.49
